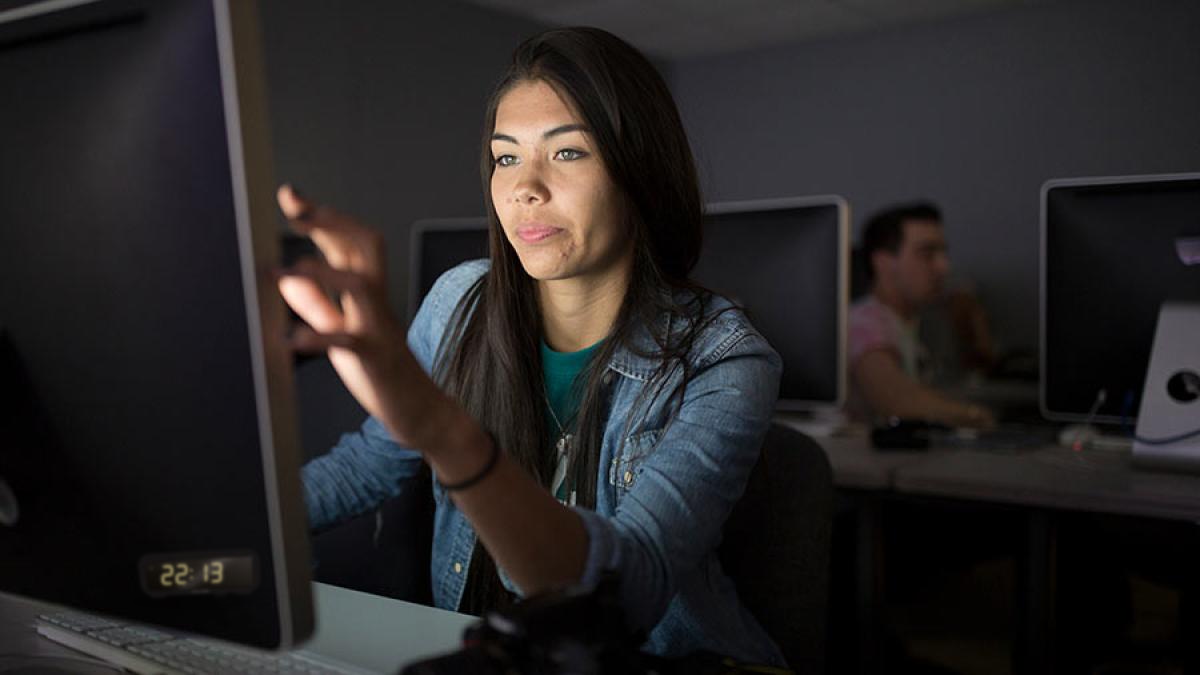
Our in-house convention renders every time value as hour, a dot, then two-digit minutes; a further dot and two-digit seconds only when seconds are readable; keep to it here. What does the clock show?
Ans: 22.13
